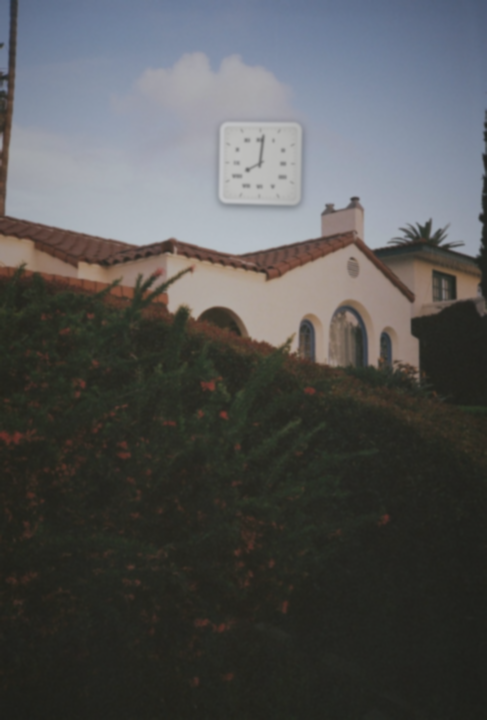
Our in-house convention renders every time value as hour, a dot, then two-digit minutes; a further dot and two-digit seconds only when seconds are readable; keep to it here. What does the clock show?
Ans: 8.01
